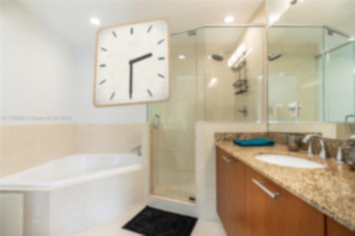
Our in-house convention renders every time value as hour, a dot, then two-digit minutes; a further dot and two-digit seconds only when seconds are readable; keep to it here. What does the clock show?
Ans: 2.30
